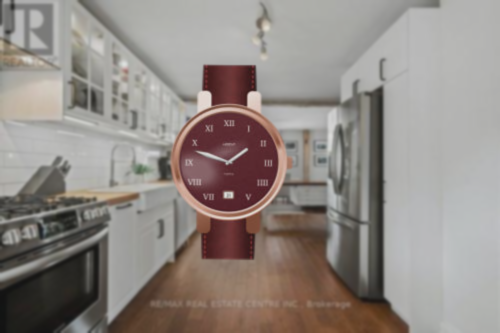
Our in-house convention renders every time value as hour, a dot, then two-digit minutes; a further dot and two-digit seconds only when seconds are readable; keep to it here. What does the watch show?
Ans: 1.48
